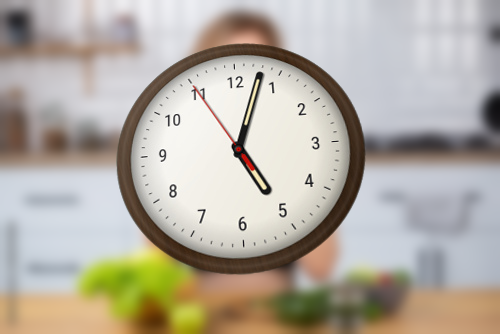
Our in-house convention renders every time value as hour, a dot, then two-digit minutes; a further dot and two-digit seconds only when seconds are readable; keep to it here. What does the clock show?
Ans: 5.02.55
